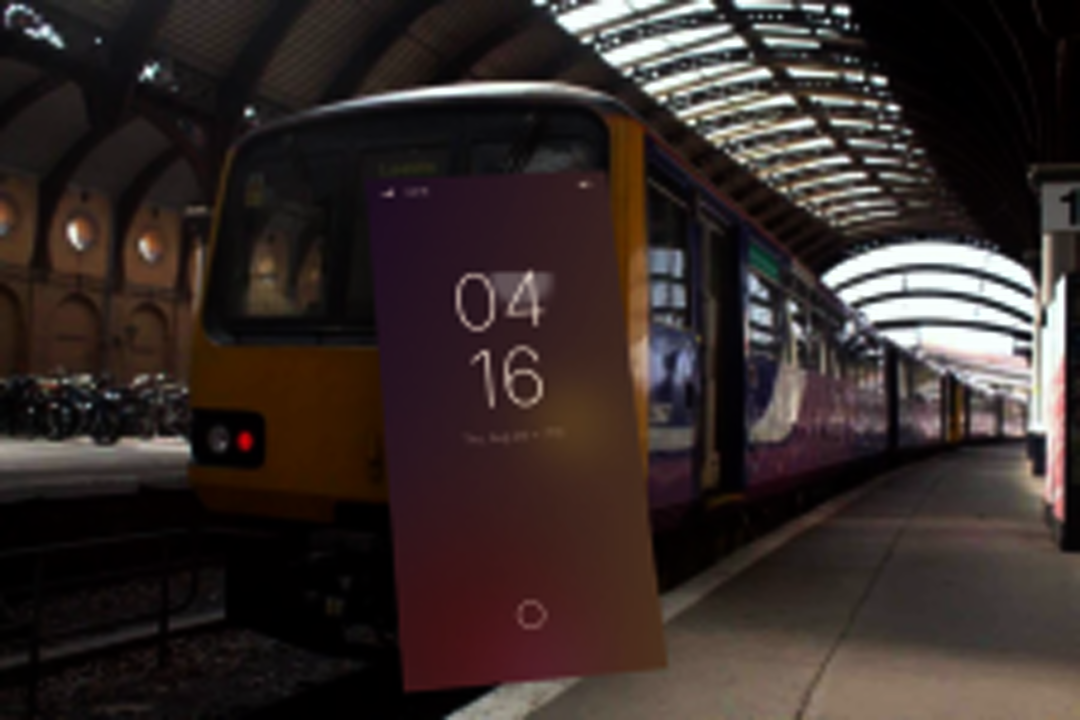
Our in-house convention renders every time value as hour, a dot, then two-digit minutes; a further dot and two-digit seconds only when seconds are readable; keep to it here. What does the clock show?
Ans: 4.16
